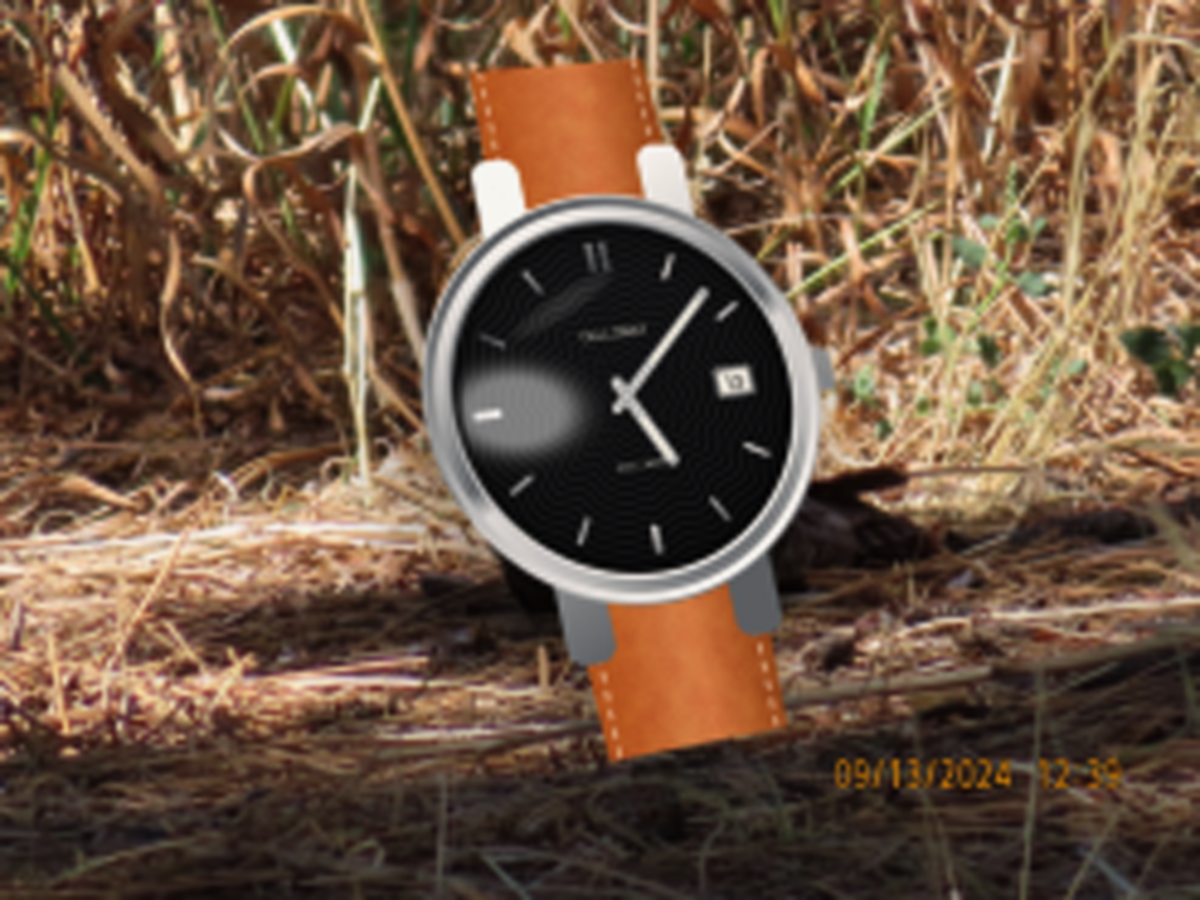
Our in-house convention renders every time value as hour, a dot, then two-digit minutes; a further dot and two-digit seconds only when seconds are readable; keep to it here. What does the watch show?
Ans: 5.08
